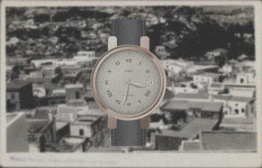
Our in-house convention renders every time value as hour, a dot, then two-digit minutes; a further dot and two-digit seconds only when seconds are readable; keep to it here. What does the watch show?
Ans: 3.32
